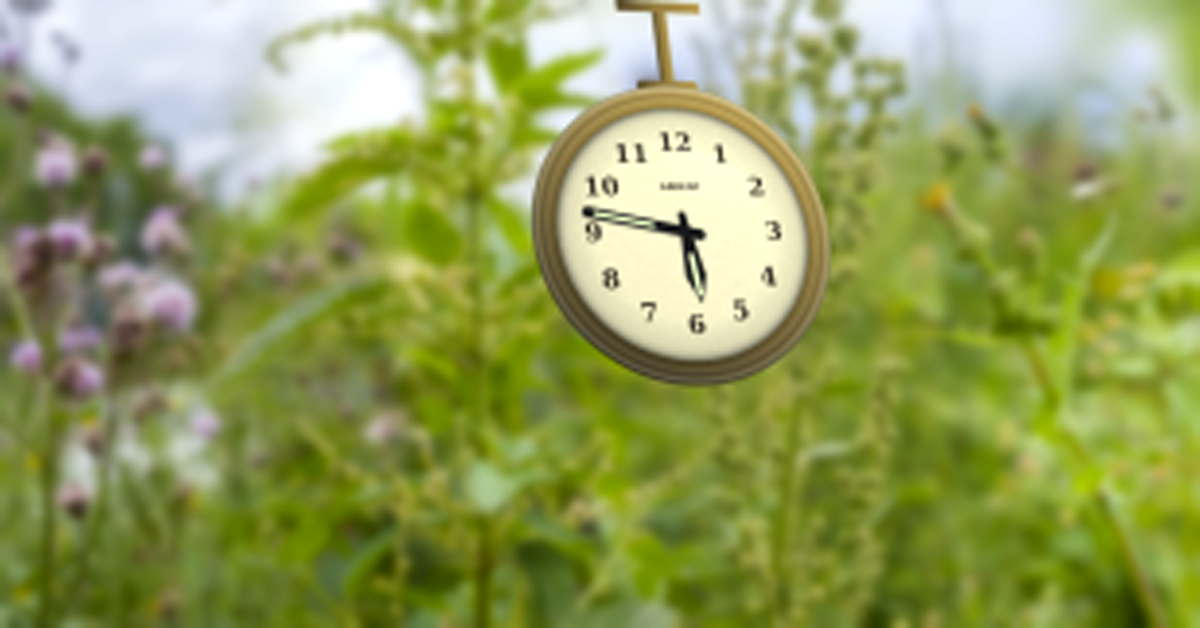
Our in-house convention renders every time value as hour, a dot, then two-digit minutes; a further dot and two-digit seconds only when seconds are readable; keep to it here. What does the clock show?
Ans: 5.47
